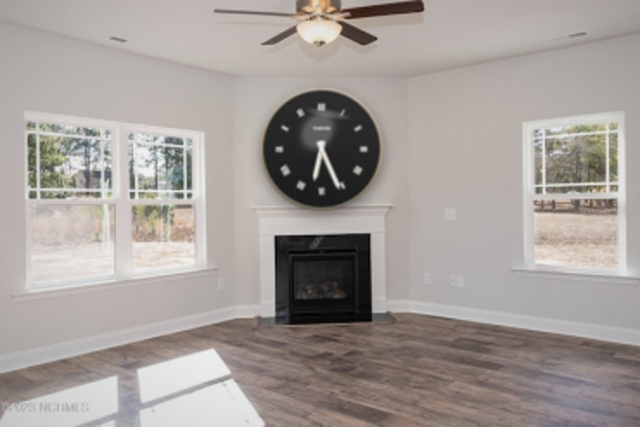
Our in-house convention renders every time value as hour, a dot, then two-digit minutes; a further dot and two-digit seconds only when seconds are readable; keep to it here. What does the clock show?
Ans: 6.26
